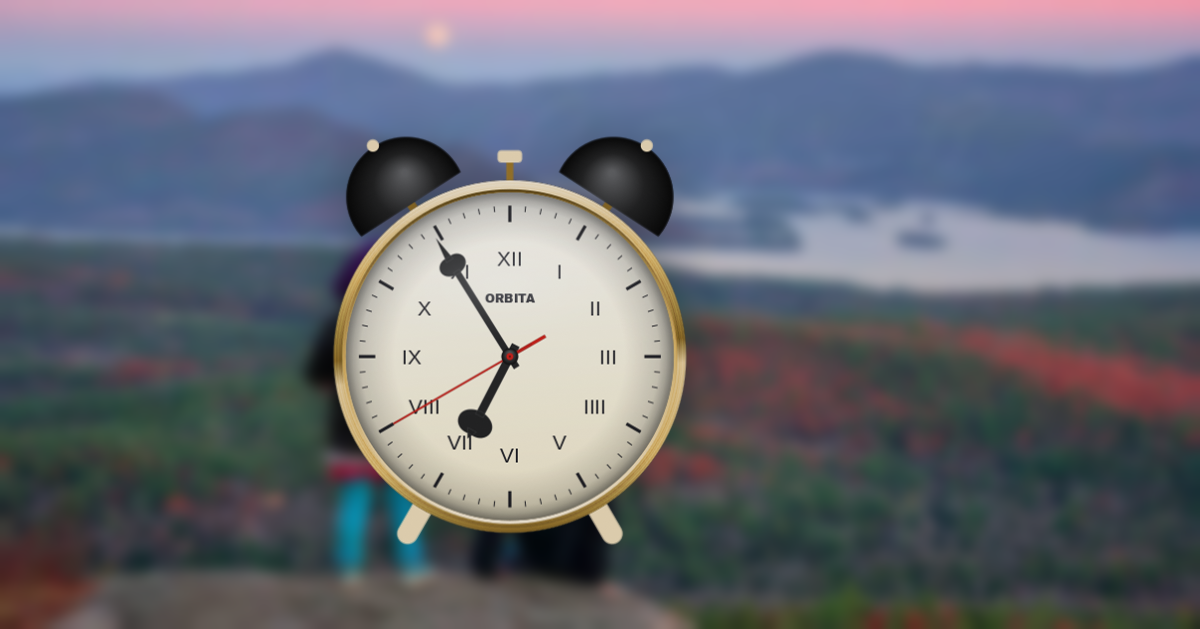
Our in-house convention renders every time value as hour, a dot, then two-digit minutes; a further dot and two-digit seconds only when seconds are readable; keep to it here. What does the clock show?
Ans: 6.54.40
